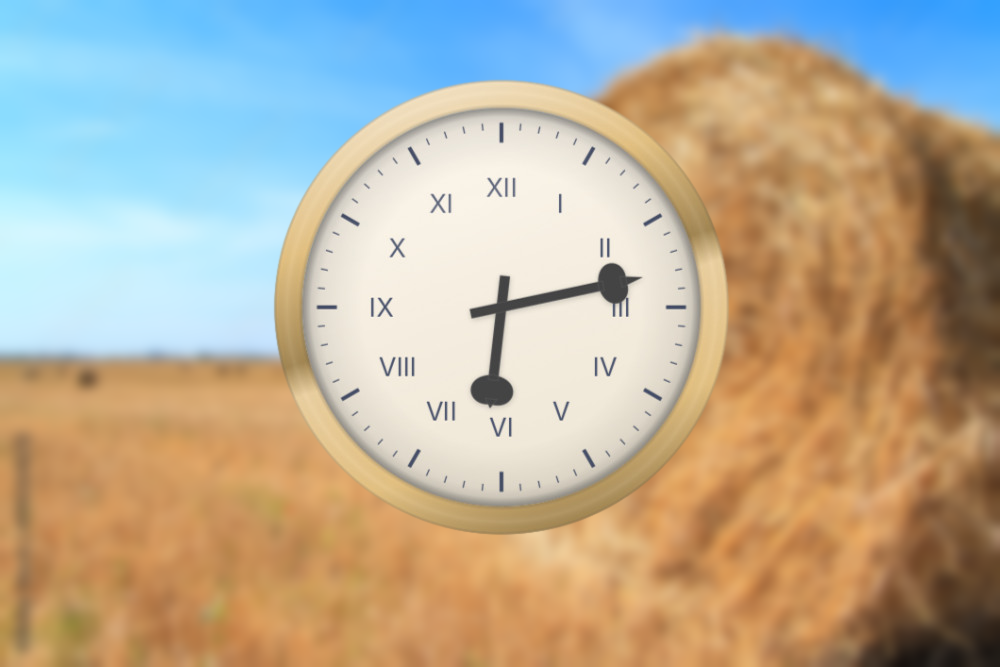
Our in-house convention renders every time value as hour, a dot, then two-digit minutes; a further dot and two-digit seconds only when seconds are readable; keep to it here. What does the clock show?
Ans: 6.13
